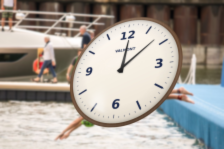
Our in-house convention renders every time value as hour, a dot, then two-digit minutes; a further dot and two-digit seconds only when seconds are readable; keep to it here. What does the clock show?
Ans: 12.08
